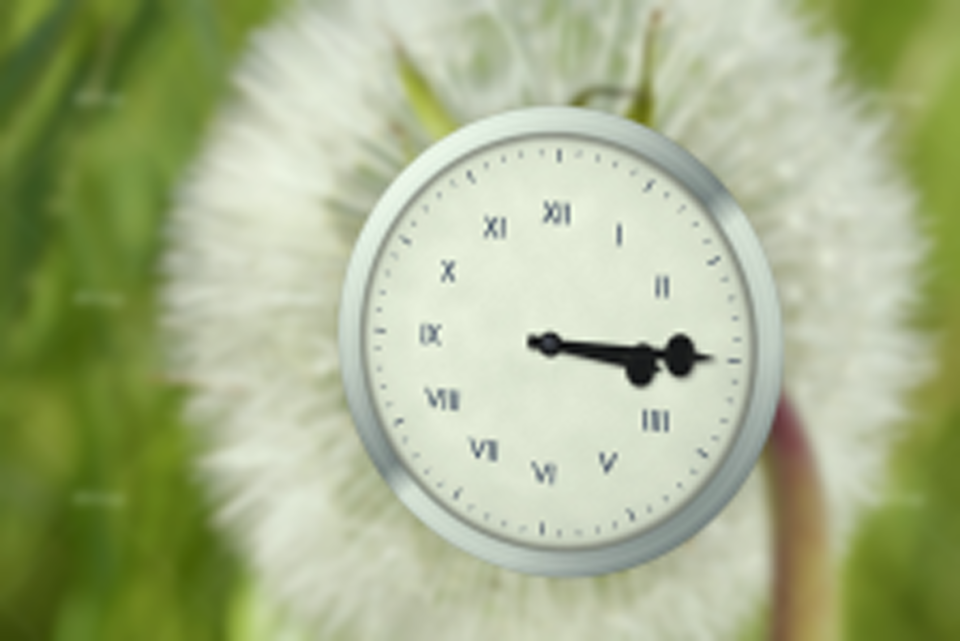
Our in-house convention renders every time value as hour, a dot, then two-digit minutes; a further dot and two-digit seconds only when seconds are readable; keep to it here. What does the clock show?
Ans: 3.15
